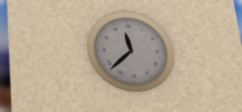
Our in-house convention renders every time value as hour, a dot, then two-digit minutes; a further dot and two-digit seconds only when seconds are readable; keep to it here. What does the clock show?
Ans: 11.38
